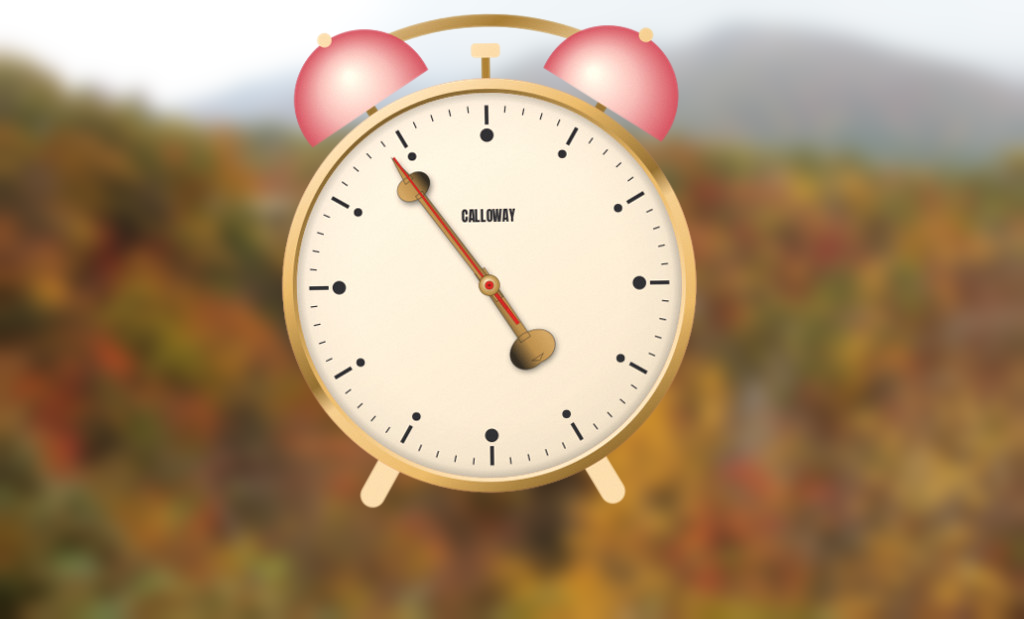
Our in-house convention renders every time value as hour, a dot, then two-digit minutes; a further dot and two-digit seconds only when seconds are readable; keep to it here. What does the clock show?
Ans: 4.53.54
